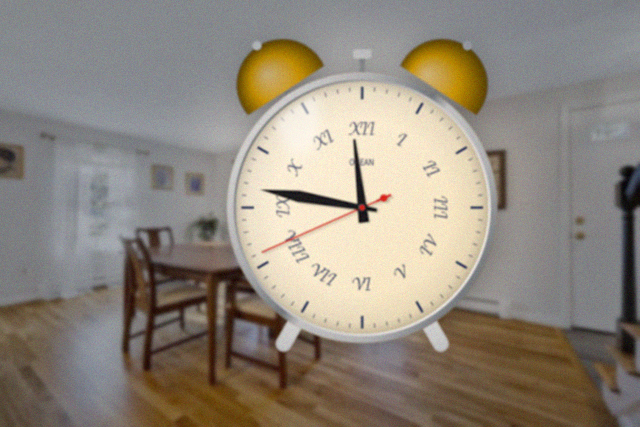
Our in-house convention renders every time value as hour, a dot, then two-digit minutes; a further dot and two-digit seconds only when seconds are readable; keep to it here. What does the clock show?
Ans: 11.46.41
